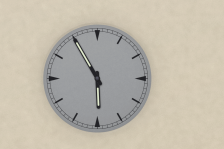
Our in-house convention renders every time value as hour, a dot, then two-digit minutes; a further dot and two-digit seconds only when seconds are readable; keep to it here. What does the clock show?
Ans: 5.55
